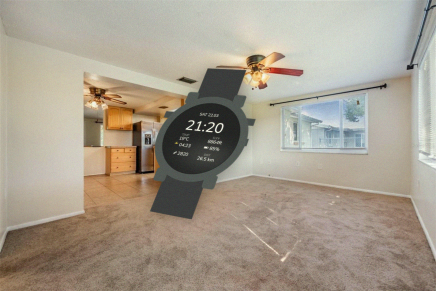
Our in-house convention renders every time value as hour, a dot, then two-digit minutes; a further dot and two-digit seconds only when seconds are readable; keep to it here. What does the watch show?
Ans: 21.20
